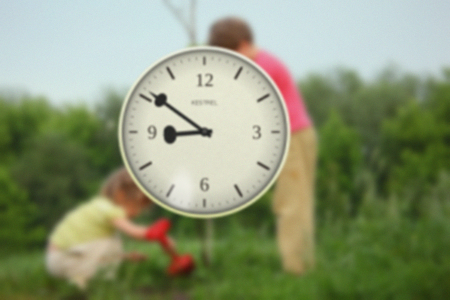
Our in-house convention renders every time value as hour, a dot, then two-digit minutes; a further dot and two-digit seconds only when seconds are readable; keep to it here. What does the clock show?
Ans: 8.51
